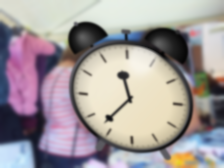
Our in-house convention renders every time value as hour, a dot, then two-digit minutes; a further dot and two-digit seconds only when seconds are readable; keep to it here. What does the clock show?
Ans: 11.37
